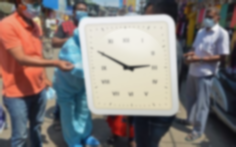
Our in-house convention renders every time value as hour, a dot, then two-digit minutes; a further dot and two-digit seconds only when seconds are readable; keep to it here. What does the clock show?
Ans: 2.50
